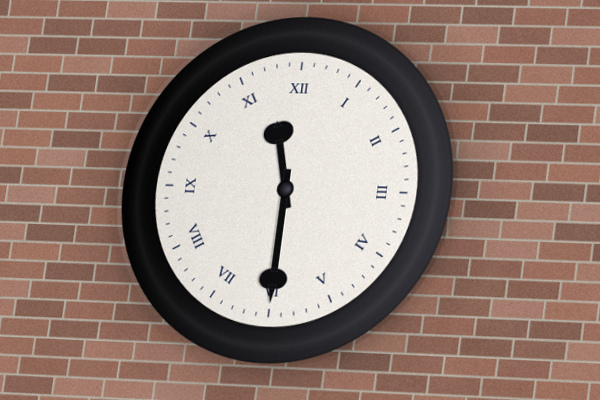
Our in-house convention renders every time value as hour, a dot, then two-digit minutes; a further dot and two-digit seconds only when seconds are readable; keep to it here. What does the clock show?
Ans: 11.30
